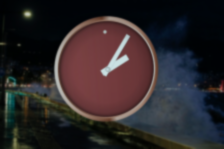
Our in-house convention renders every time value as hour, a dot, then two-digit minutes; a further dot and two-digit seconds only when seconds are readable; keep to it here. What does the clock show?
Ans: 2.06
